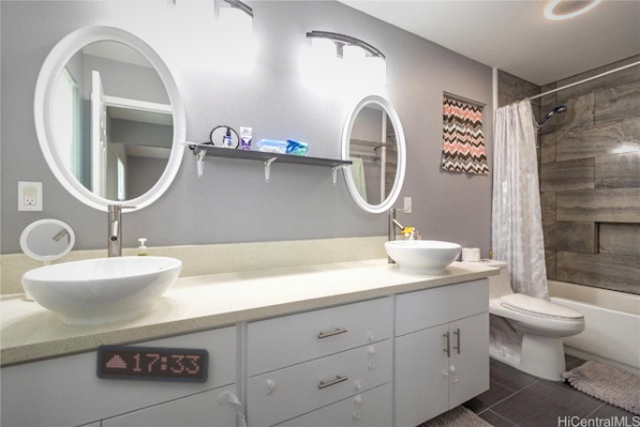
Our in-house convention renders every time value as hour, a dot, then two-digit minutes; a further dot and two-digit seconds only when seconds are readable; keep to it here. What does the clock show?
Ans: 17.33
